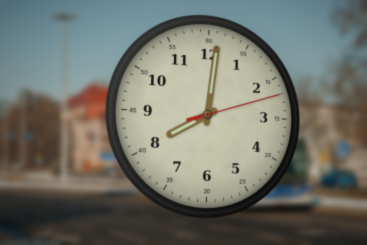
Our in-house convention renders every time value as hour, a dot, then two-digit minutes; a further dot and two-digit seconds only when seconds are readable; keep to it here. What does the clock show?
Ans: 8.01.12
